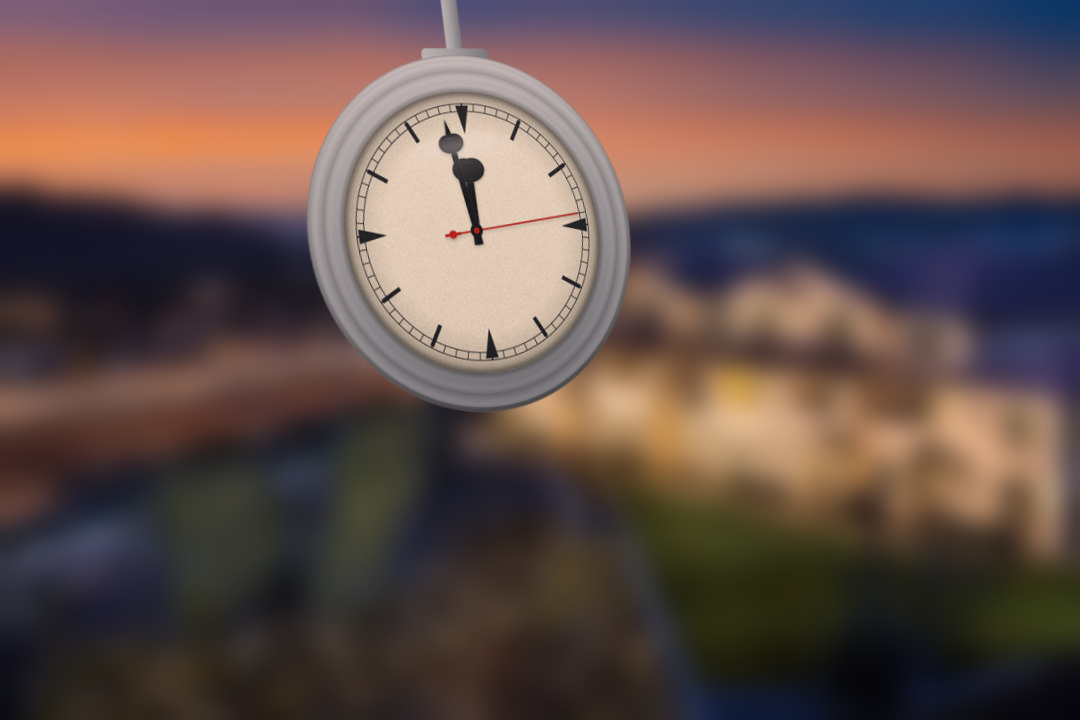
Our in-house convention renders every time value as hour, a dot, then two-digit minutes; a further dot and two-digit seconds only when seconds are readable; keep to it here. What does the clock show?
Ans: 11.58.14
